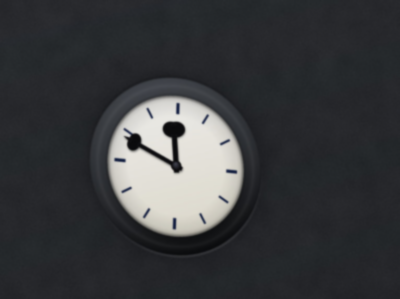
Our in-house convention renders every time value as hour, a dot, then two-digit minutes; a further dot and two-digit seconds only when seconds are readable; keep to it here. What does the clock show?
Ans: 11.49
